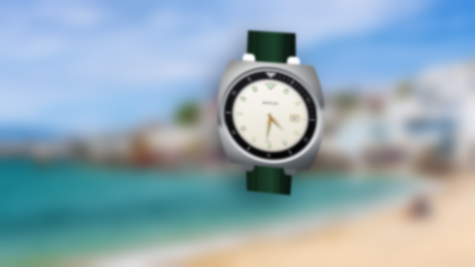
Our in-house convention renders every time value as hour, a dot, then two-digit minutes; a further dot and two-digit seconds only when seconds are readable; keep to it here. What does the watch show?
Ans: 4.31
